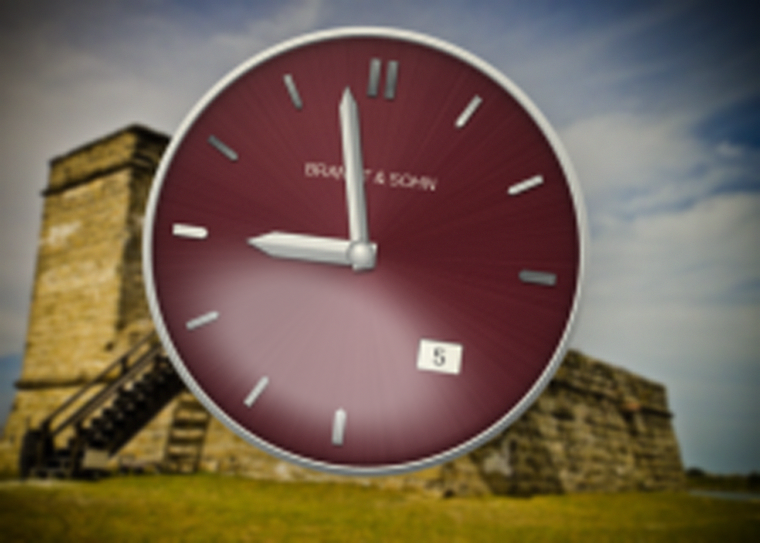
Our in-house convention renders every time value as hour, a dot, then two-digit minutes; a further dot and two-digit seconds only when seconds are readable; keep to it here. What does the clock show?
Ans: 8.58
